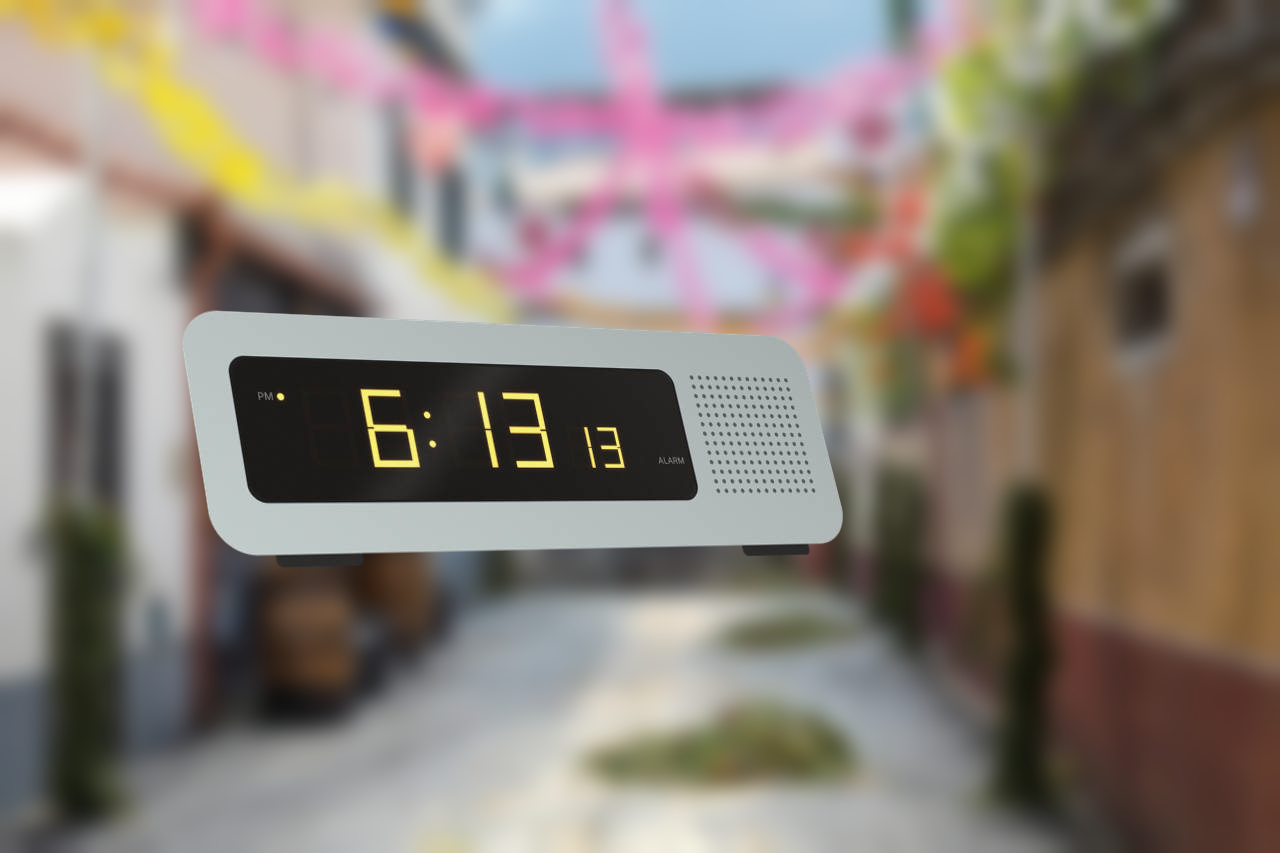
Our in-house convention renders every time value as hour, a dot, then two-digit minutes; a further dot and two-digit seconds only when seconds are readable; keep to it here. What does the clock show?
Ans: 6.13.13
